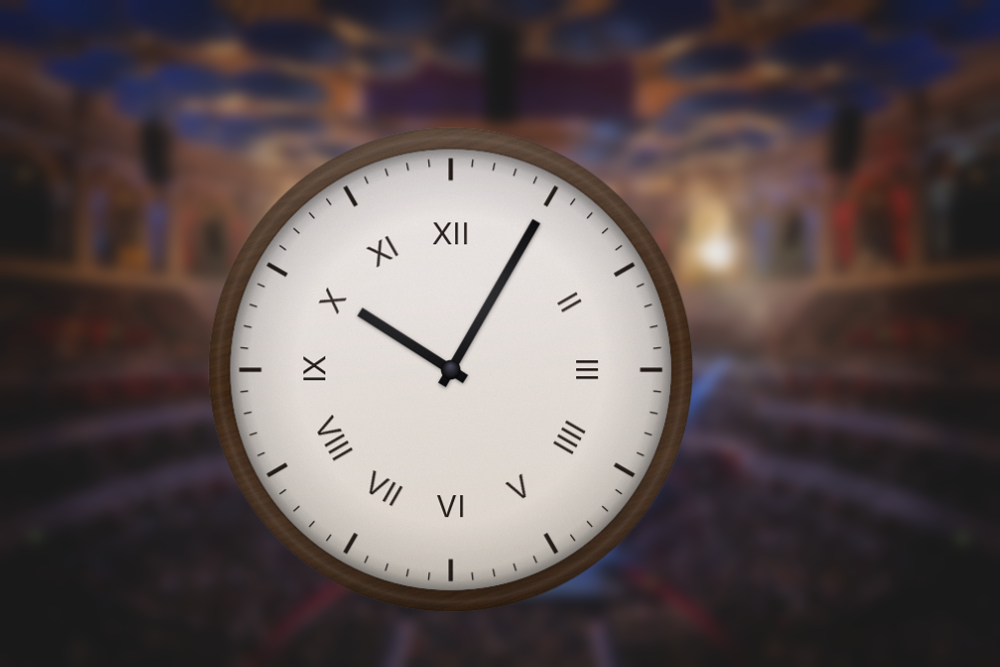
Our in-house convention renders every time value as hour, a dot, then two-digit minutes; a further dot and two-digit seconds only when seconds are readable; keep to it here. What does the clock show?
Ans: 10.05
